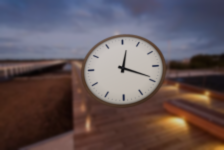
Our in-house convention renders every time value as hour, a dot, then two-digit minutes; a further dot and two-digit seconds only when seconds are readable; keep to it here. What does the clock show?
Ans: 12.19
